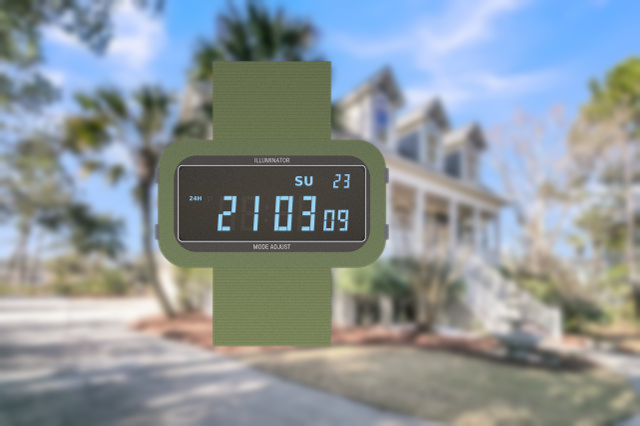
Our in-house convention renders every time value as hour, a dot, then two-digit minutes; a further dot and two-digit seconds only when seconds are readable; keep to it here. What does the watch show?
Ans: 21.03.09
